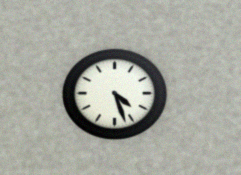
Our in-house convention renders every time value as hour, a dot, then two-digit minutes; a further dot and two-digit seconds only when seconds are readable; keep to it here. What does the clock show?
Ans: 4.27
